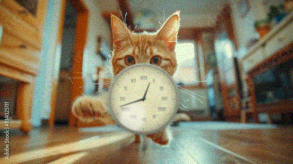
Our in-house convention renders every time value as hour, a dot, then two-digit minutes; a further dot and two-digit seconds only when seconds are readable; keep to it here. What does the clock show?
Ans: 12.42
